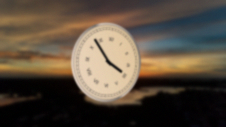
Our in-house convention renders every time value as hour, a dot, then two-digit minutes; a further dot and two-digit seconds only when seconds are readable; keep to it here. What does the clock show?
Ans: 3.53
